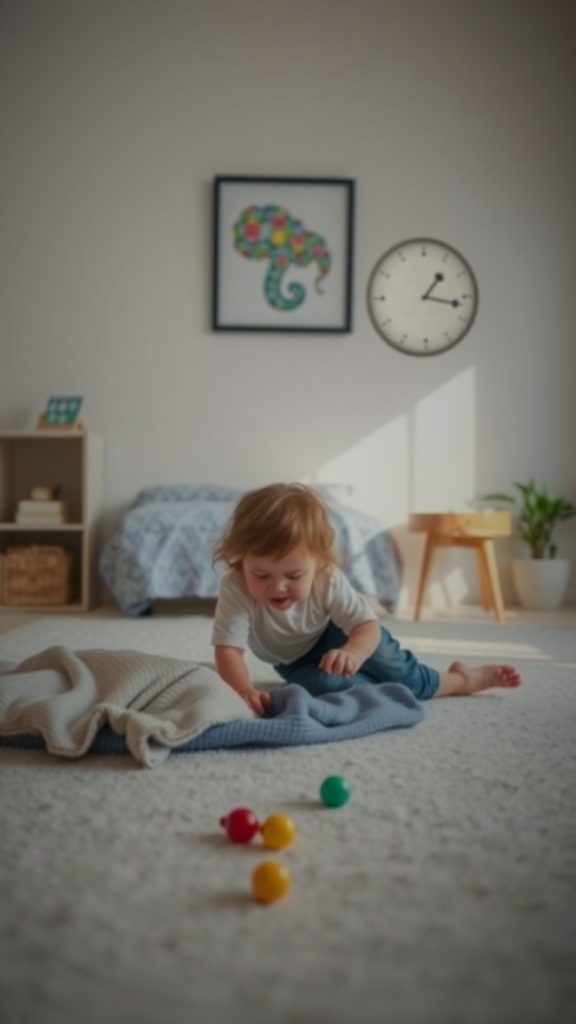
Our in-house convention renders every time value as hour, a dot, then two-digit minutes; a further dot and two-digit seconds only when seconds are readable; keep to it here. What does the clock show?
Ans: 1.17
